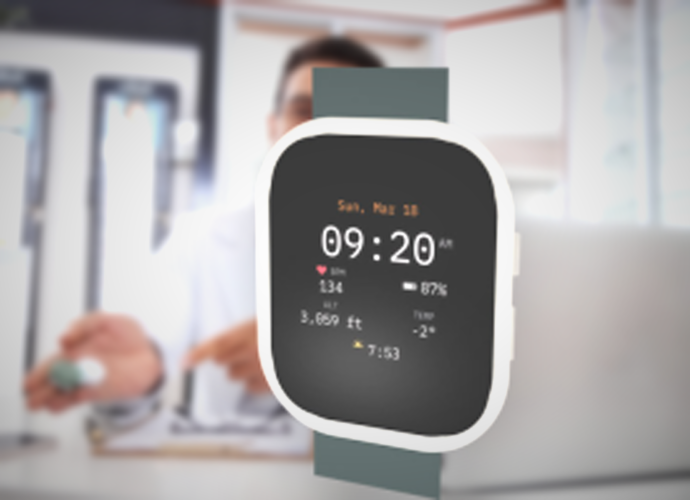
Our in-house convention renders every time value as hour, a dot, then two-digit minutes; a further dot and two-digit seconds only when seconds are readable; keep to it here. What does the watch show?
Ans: 9.20
